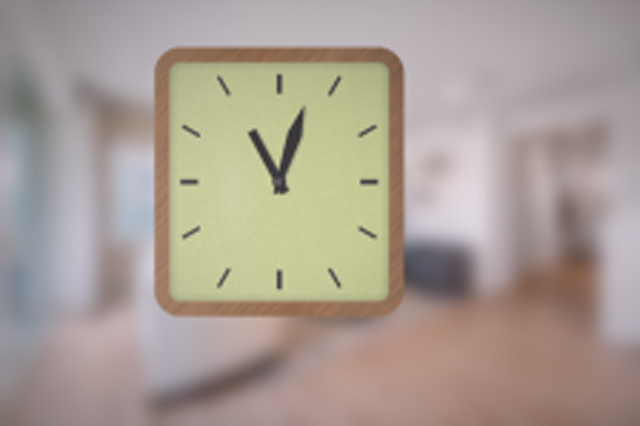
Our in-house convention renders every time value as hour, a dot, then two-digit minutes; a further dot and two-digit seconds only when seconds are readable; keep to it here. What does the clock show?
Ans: 11.03
